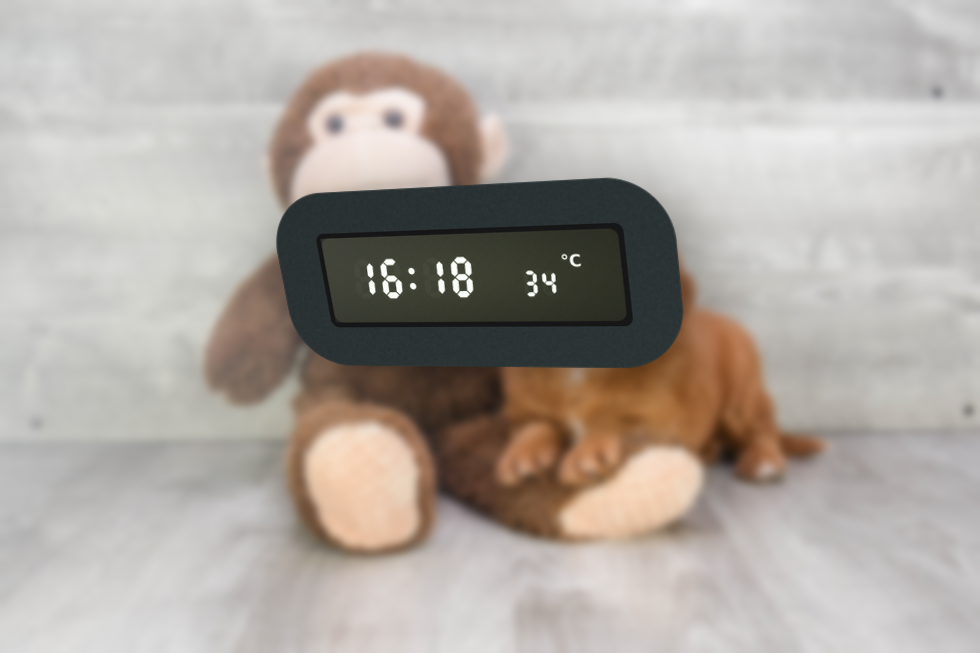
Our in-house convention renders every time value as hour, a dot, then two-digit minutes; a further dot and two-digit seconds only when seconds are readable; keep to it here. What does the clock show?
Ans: 16.18
